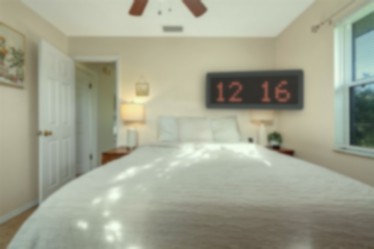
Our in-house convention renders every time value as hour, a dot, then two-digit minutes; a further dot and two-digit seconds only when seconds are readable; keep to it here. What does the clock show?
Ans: 12.16
